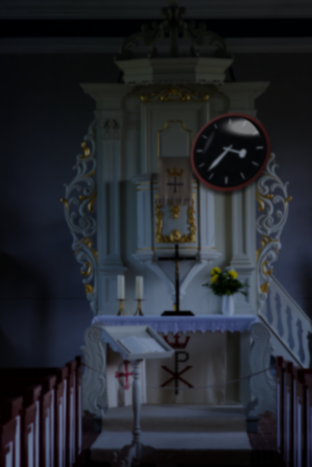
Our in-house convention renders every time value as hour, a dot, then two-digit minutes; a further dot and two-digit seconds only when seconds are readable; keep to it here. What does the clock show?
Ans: 3.37
